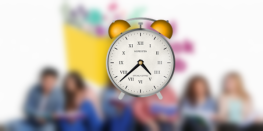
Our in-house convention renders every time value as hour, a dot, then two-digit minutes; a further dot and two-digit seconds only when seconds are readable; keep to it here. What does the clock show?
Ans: 4.38
